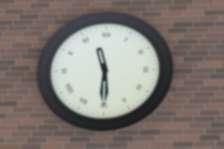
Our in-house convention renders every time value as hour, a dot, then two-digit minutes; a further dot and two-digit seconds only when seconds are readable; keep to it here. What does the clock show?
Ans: 11.30
